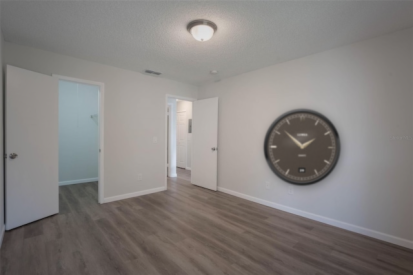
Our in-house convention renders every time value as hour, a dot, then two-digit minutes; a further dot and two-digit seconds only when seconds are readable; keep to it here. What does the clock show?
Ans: 1.52
